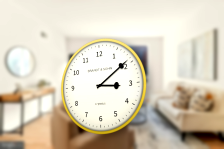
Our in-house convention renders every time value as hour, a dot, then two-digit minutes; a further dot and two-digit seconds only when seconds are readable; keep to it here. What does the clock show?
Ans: 3.09
